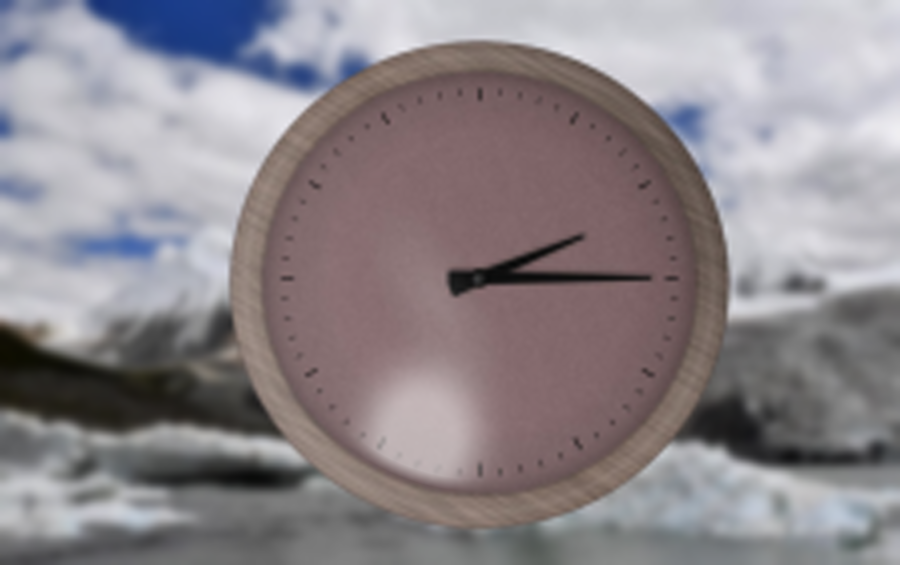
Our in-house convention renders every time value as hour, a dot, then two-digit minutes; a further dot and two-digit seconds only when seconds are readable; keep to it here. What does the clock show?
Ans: 2.15
